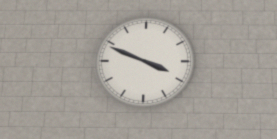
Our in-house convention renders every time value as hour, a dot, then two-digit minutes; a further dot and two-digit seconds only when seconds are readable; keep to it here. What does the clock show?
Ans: 3.49
